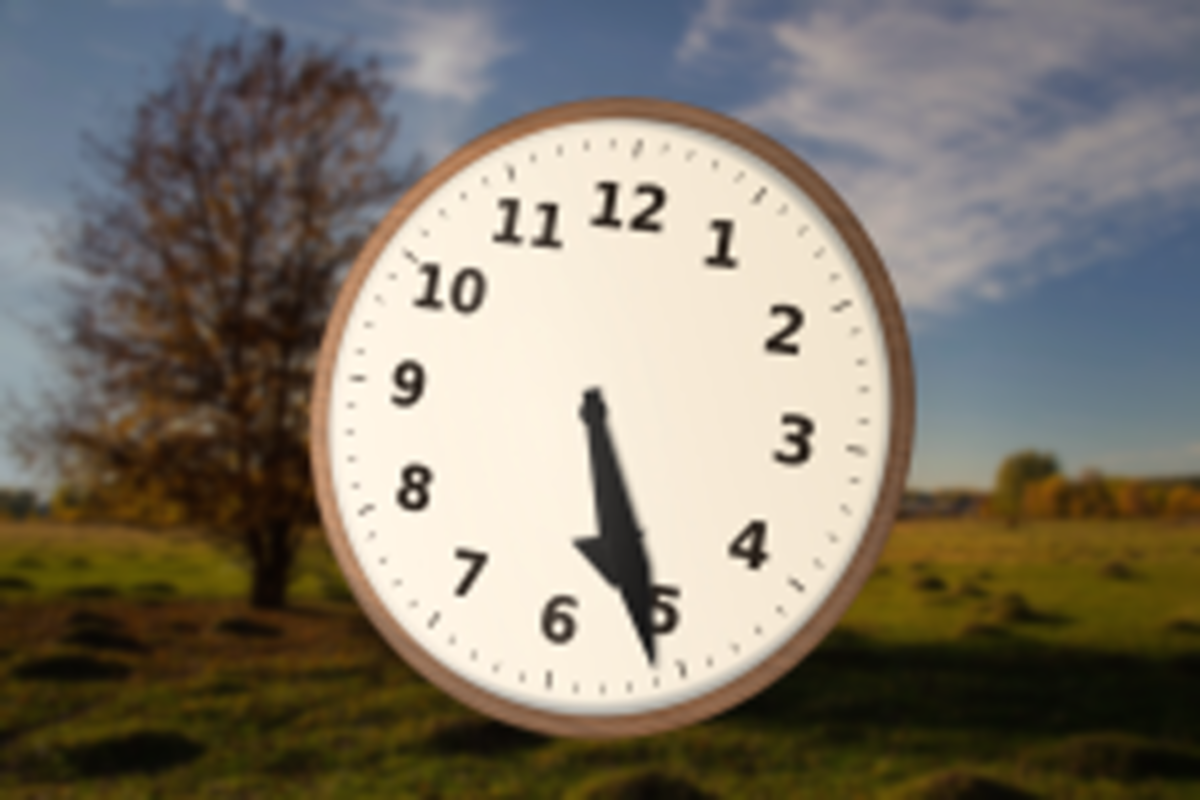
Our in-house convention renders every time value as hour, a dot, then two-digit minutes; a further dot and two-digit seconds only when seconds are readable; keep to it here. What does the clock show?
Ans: 5.26
